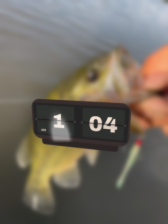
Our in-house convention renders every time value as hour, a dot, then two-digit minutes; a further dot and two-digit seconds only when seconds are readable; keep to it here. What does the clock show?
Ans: 1.04
